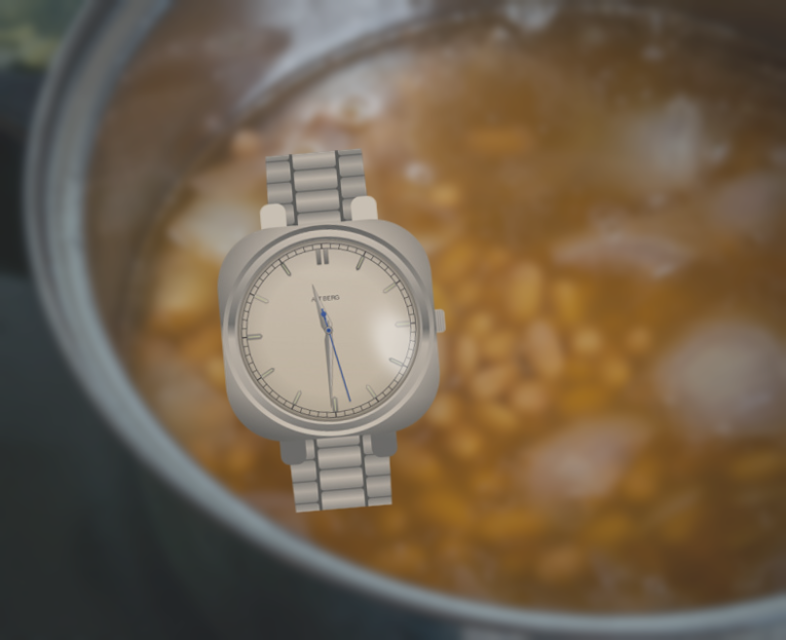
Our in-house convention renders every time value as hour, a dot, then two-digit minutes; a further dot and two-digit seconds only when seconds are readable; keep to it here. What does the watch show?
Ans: 11.30.28
